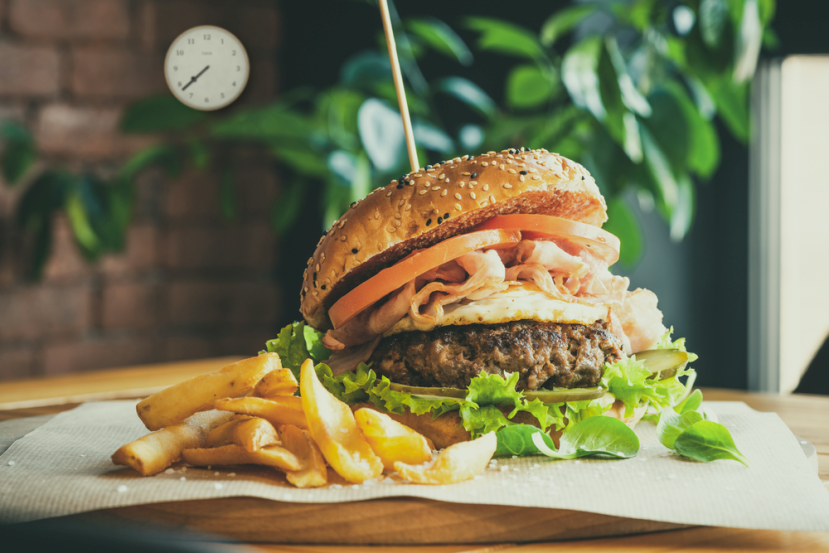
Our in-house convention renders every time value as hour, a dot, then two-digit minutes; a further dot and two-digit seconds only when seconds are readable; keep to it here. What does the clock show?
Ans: 7.38
